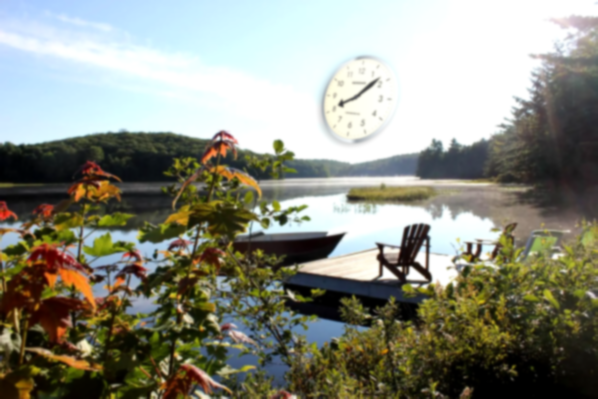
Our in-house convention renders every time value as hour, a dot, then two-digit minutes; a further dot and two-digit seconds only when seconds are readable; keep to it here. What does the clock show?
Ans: 8.08
